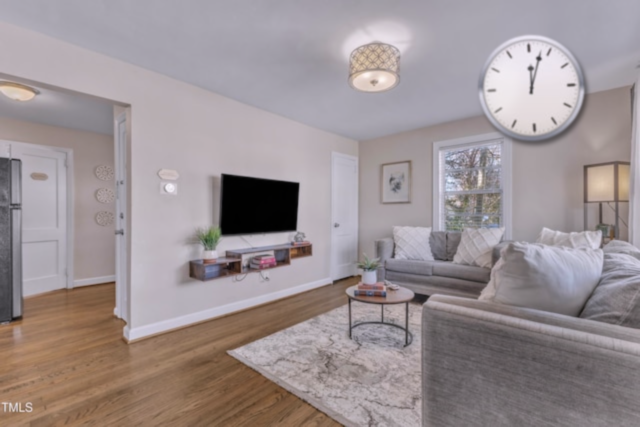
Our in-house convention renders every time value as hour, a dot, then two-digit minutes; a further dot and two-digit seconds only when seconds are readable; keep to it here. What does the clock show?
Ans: 12.03
